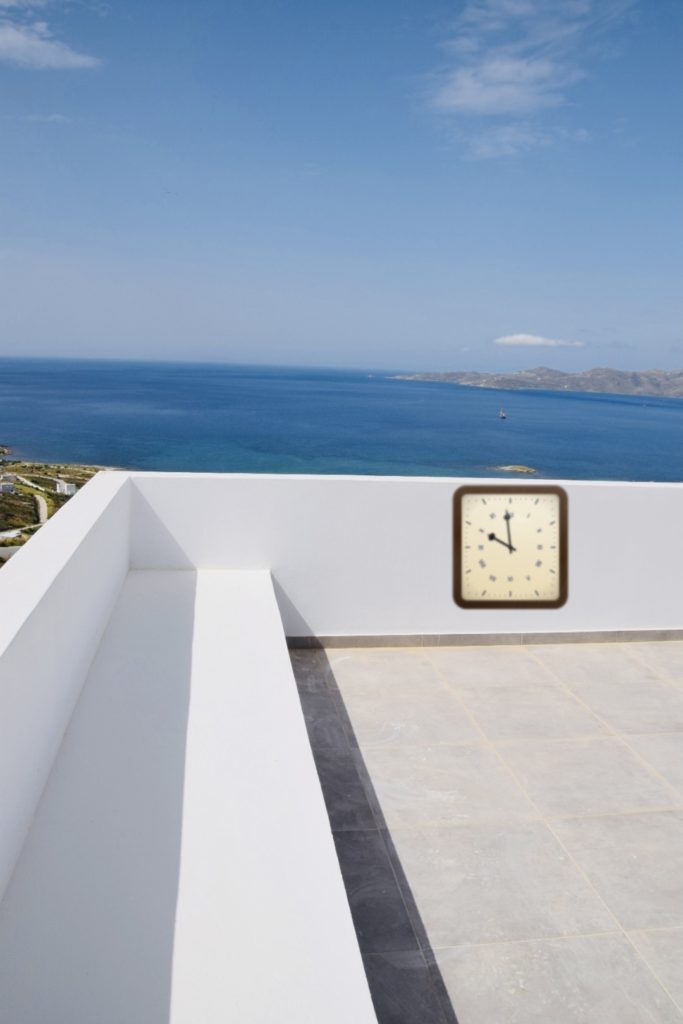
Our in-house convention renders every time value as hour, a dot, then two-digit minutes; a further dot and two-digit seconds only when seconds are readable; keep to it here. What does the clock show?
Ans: 9.59
